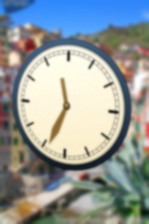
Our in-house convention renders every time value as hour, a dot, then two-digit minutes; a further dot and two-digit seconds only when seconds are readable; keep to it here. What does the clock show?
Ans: 11.34
